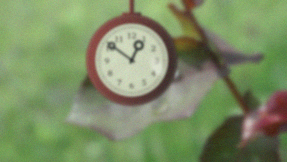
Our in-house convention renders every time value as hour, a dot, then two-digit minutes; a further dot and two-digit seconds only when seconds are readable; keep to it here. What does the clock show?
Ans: 12.51
